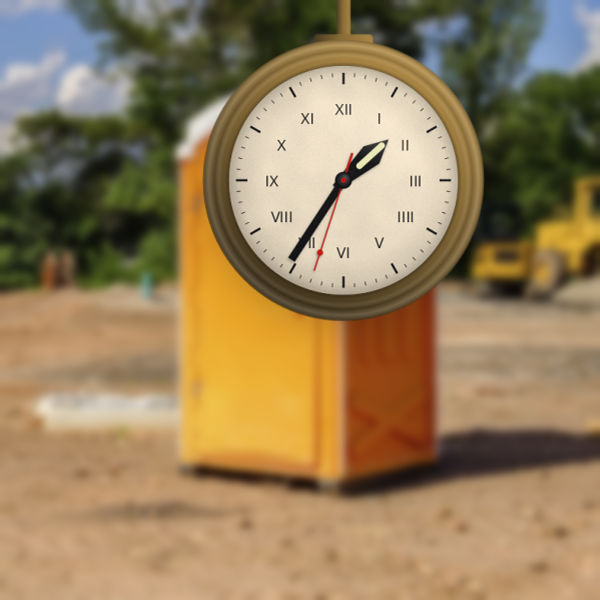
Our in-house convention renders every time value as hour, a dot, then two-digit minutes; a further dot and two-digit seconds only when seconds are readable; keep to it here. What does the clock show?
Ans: 1.35.33
